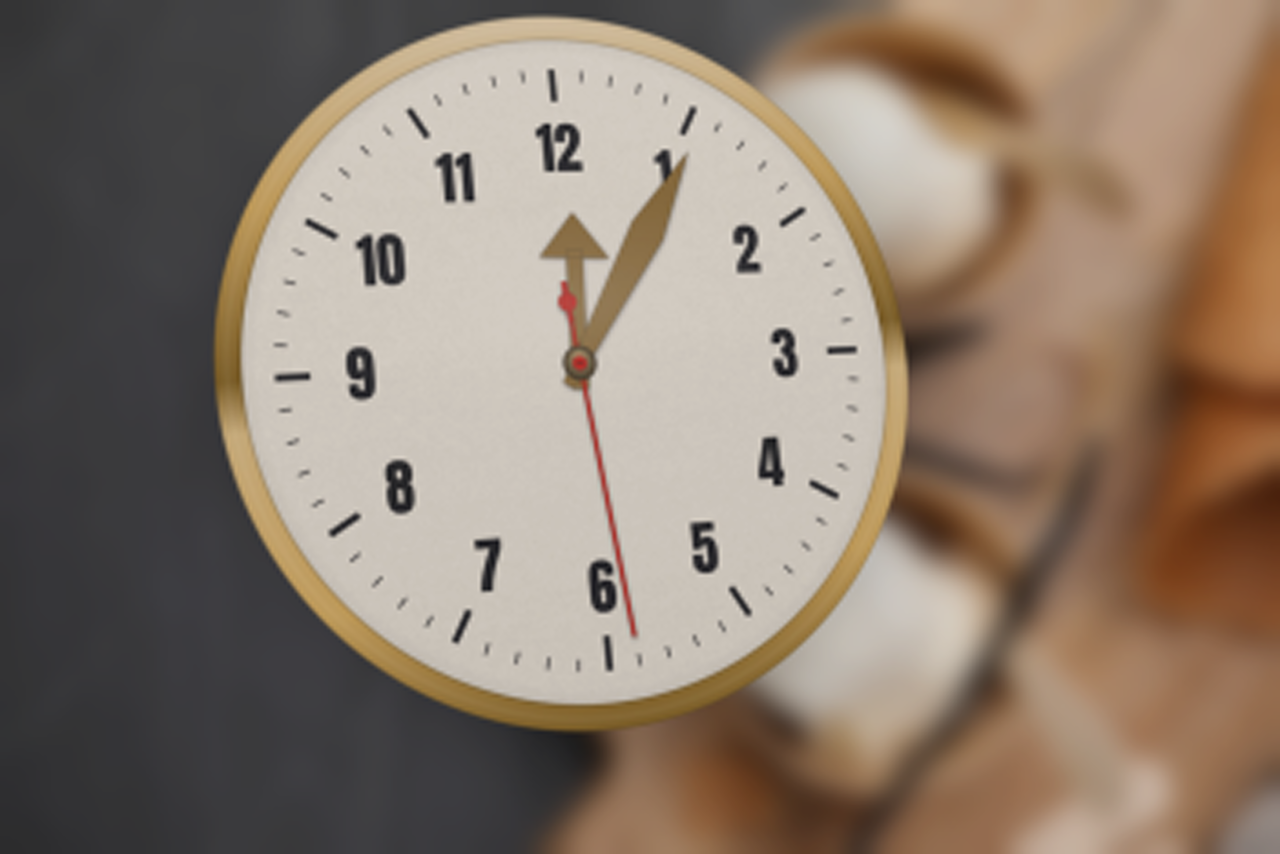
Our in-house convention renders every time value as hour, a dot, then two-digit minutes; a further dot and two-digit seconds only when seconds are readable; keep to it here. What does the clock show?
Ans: 12.05.29
